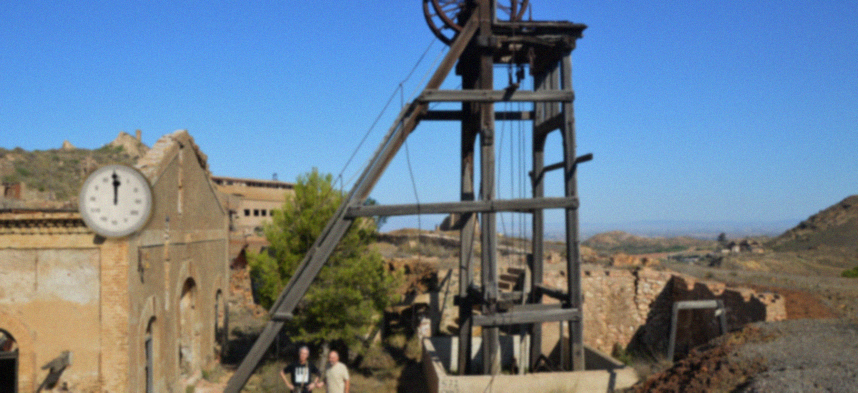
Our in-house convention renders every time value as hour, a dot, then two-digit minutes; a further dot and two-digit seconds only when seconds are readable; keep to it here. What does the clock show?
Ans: 11.59
